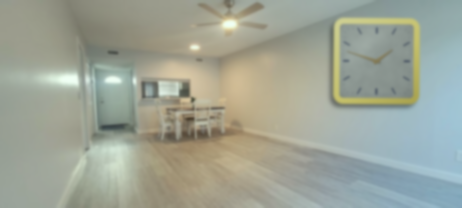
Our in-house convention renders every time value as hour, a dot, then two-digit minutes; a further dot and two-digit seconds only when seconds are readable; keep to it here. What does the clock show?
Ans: 1.48
